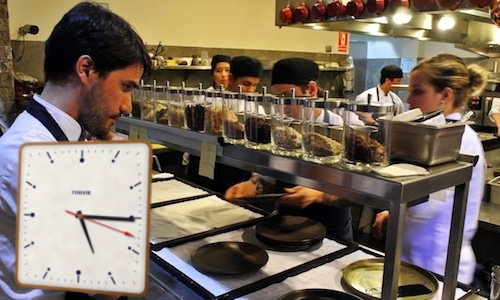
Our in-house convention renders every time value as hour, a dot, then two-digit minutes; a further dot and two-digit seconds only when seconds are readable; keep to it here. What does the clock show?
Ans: 5.15.18
